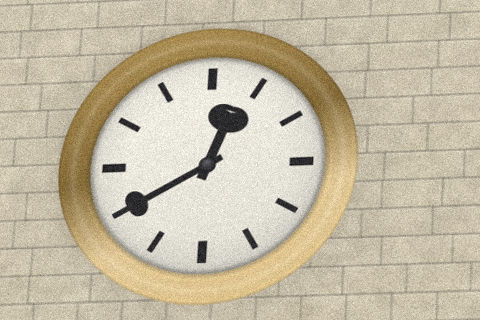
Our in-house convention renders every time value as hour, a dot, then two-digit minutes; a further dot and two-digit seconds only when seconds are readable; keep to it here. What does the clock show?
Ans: 12.40
